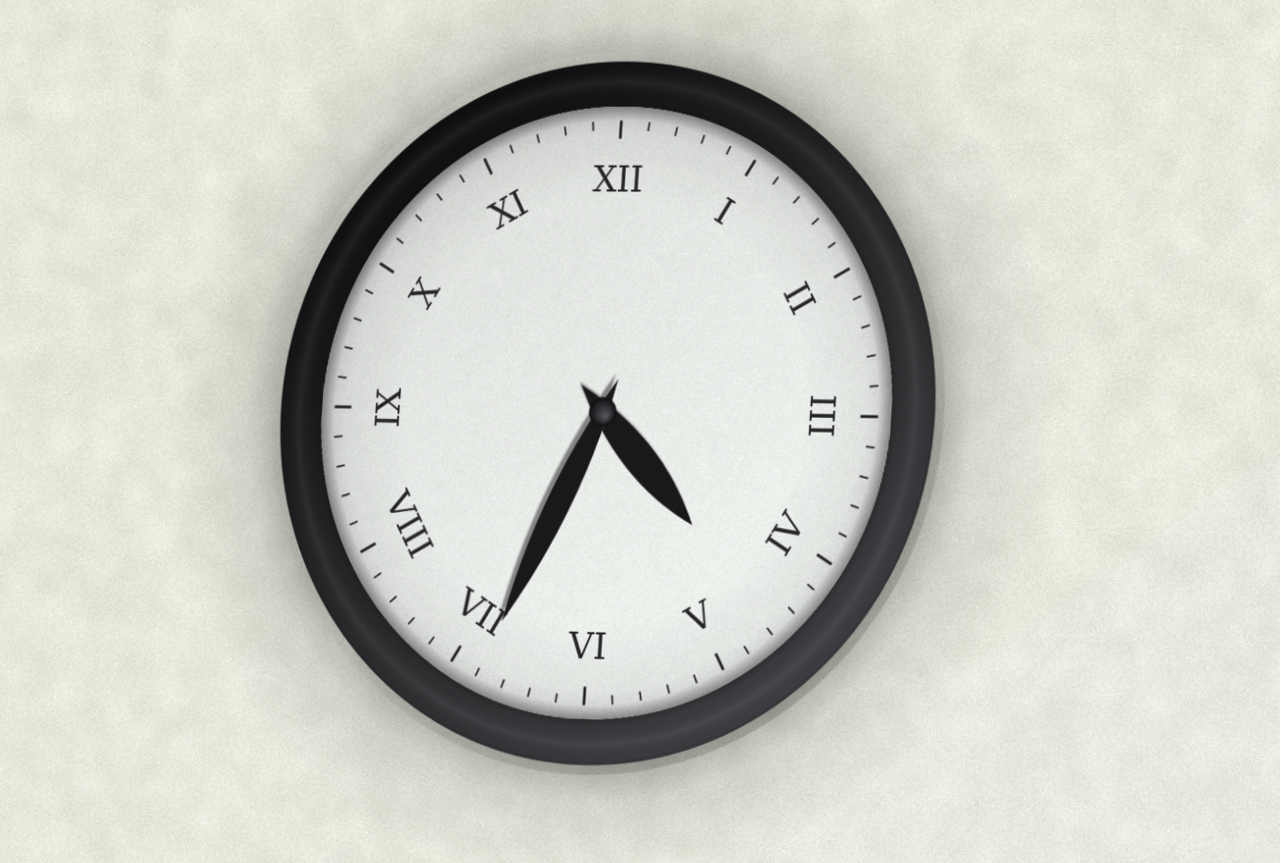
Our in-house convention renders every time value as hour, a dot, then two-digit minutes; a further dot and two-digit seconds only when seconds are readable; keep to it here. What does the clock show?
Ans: 4.34
